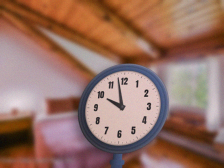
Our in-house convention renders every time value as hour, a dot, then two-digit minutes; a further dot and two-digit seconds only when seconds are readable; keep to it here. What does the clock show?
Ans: 9.58
